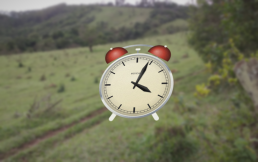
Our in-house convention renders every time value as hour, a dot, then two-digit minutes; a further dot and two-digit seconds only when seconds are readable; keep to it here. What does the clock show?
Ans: 4.04
